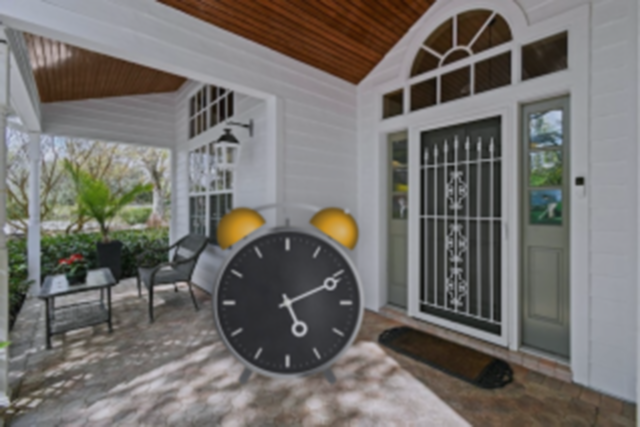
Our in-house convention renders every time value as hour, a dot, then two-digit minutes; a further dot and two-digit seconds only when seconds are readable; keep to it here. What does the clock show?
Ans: 5.11
